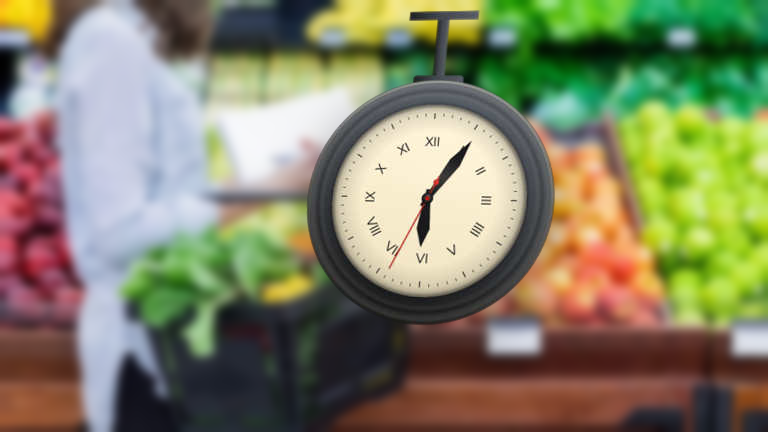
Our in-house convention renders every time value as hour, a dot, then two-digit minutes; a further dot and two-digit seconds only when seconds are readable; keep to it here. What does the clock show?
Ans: 6.05.34
